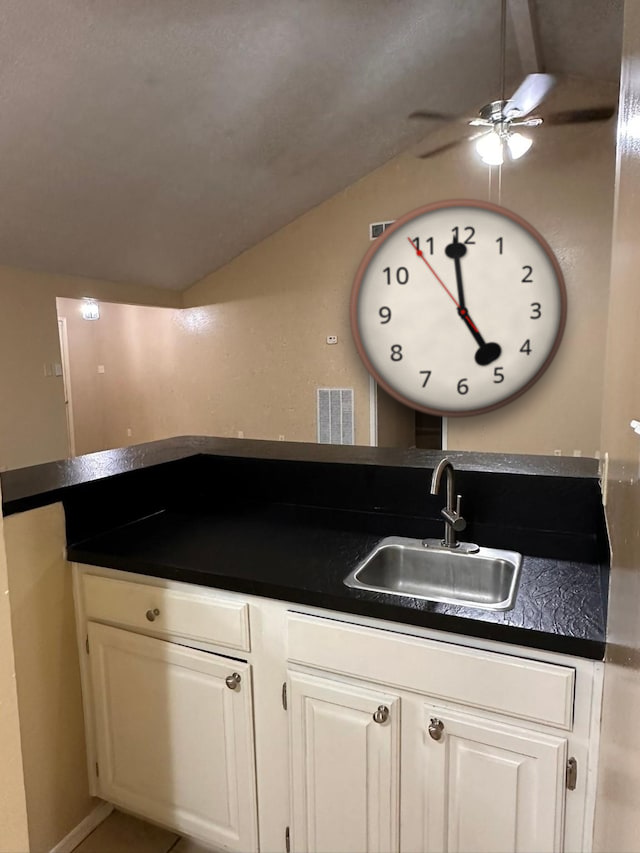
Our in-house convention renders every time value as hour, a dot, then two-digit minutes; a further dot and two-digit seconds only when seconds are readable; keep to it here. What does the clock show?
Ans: 4.58.54
